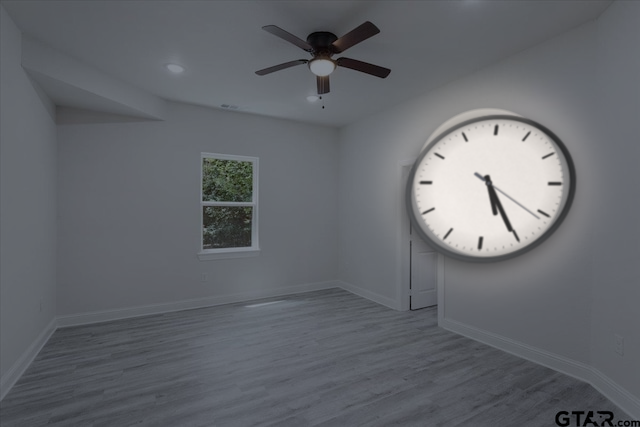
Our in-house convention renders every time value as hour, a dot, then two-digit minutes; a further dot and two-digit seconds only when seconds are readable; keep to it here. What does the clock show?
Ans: 5.25.21
